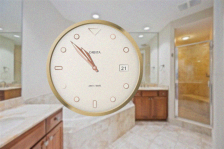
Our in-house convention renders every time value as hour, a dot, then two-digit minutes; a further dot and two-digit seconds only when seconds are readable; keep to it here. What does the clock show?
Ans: 10.53
